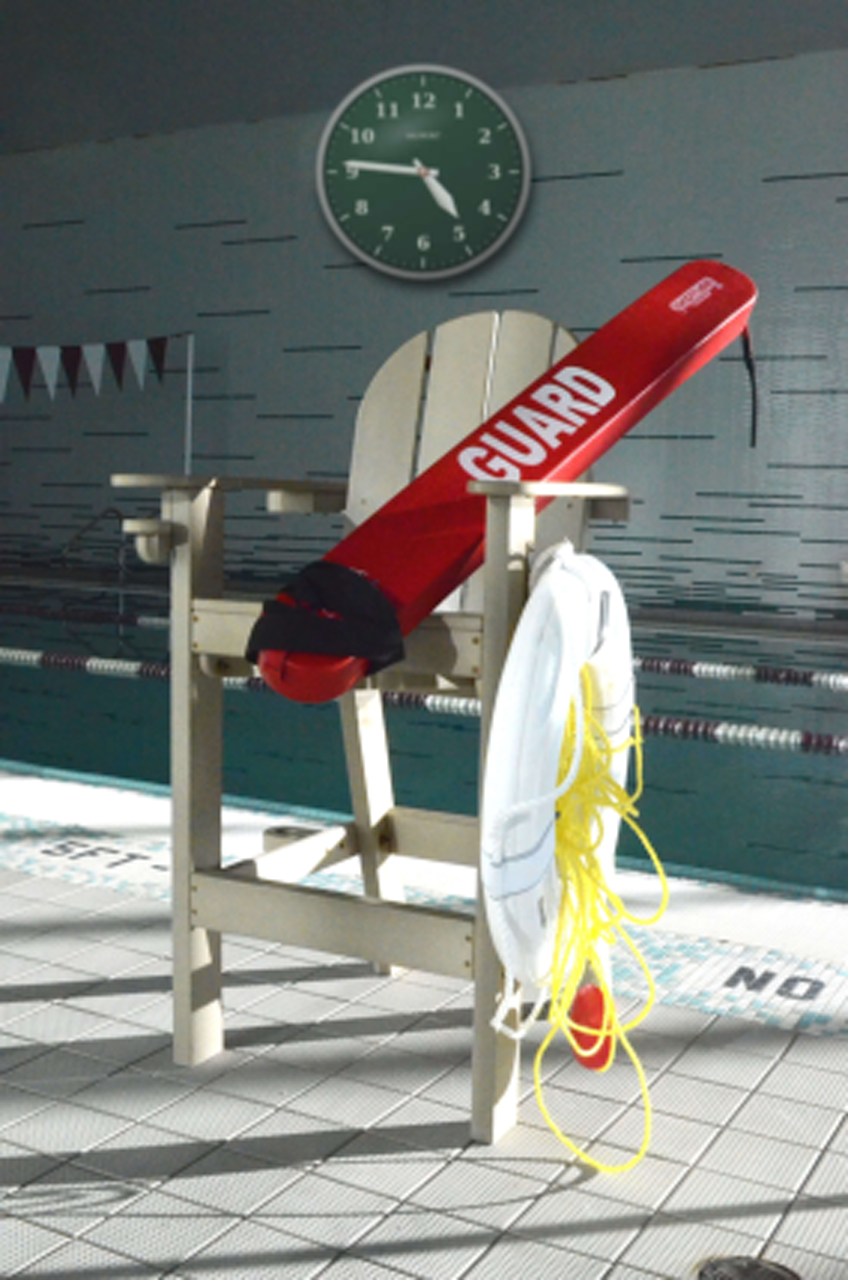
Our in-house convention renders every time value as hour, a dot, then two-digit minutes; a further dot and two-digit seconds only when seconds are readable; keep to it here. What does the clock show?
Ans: 4.46
